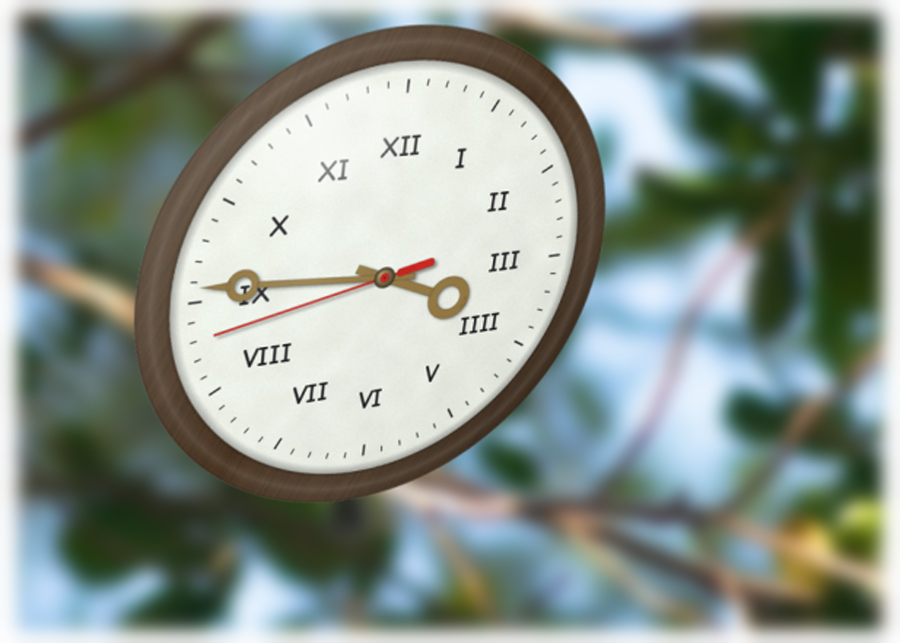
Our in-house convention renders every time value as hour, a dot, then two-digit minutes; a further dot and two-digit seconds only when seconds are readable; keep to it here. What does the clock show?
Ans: 3.45.43
